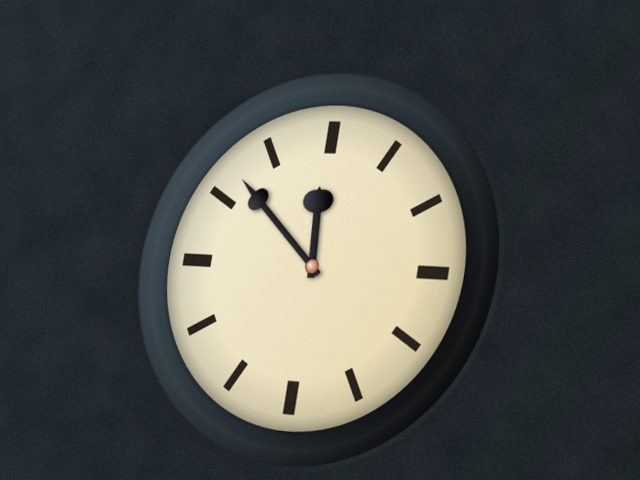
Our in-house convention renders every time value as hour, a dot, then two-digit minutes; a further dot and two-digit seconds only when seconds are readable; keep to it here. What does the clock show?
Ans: 11.52
